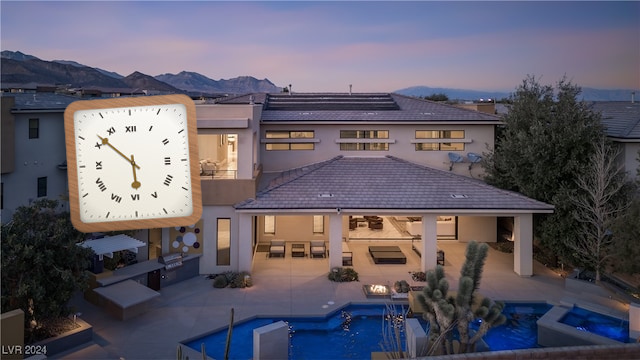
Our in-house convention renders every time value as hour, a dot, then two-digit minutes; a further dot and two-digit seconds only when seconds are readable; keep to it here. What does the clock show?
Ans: 5.52
